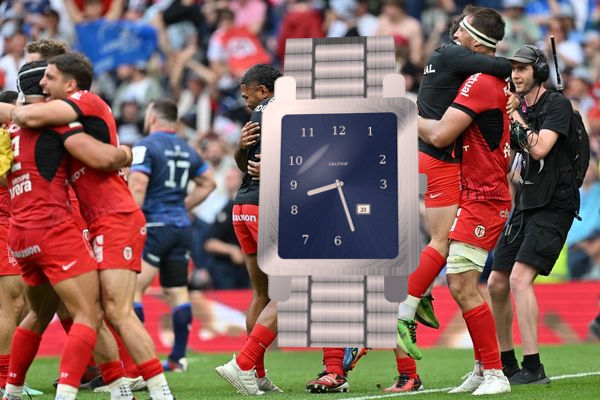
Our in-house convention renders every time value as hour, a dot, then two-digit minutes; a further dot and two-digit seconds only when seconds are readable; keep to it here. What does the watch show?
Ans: 8.27
